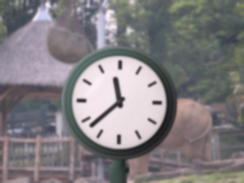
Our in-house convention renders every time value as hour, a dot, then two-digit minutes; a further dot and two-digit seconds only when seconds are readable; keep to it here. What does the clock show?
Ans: 11.38
